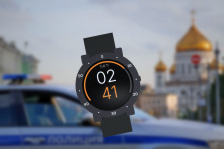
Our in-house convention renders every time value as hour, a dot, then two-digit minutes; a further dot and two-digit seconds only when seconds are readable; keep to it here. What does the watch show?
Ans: 2.41
